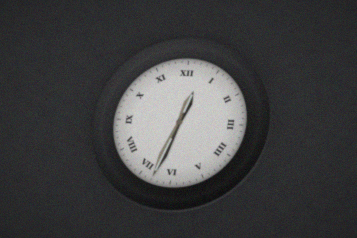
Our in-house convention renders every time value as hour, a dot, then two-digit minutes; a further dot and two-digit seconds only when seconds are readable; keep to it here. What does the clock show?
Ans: 12.33
